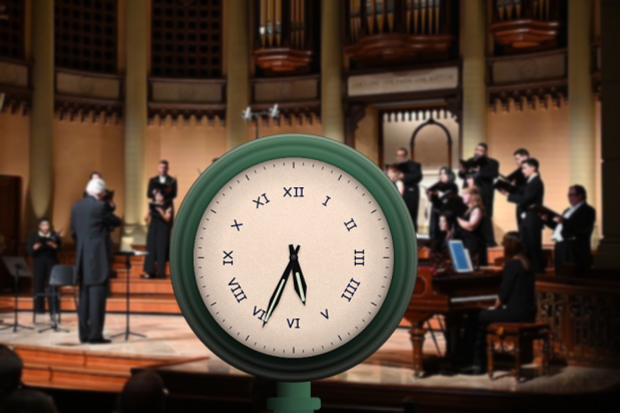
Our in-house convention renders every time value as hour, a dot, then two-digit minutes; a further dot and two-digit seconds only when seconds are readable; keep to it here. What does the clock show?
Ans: 5.34
